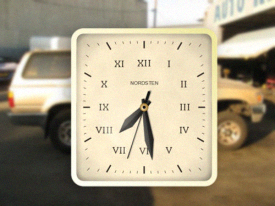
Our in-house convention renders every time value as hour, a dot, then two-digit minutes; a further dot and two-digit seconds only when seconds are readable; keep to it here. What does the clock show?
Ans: 7.28.33
